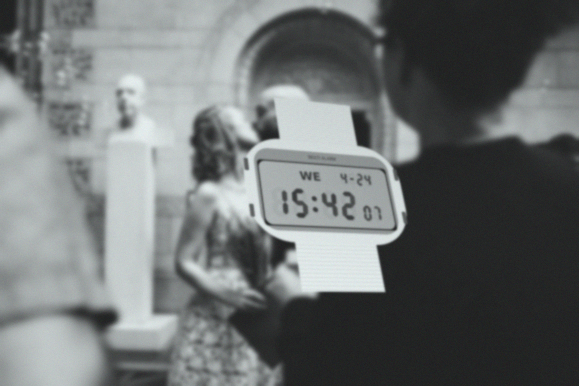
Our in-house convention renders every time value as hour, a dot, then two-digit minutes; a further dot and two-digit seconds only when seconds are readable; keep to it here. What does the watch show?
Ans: 15.42.07
